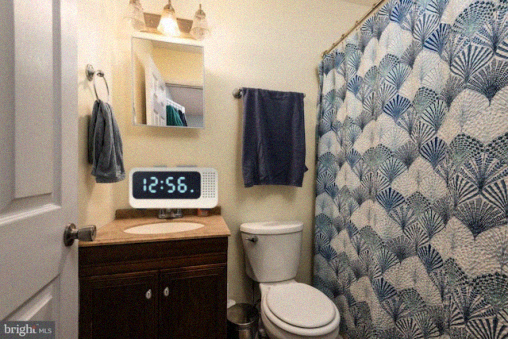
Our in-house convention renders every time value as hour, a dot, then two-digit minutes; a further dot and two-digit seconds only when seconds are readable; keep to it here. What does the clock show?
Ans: 12.56
